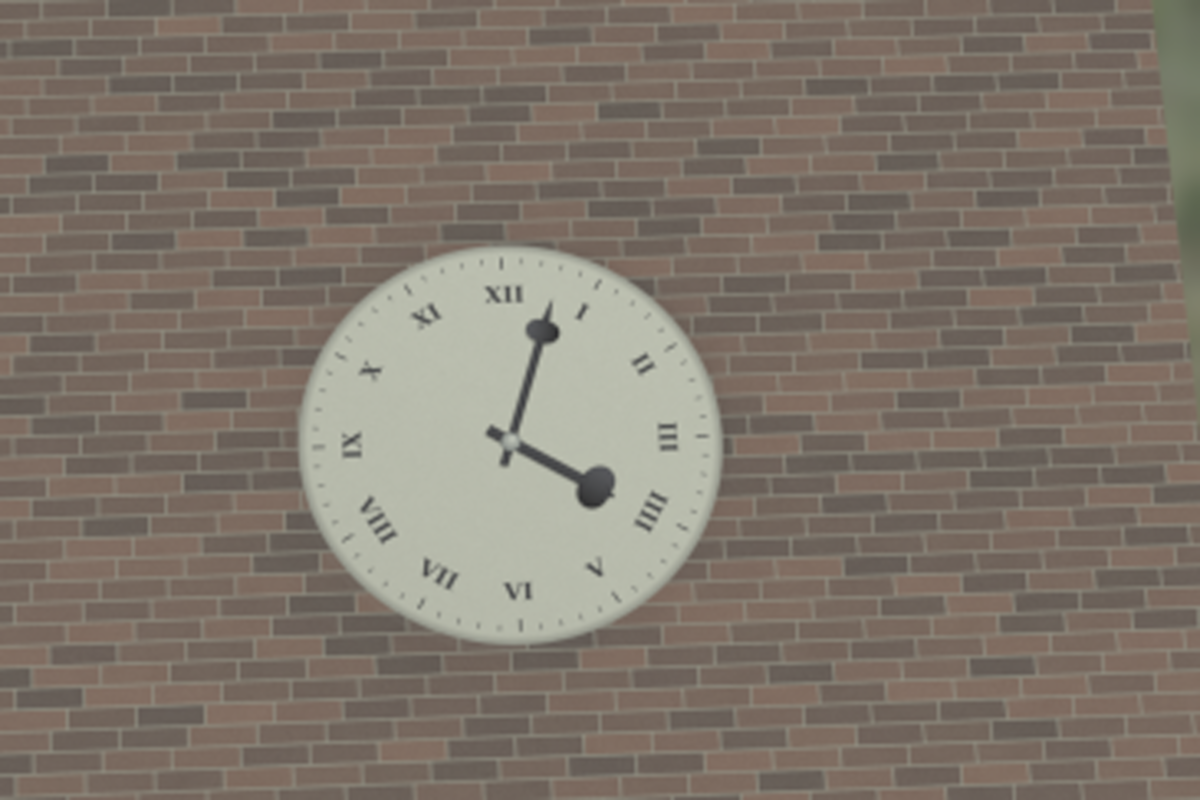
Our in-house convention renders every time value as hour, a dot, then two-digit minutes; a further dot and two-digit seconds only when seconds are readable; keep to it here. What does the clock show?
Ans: 4.03
